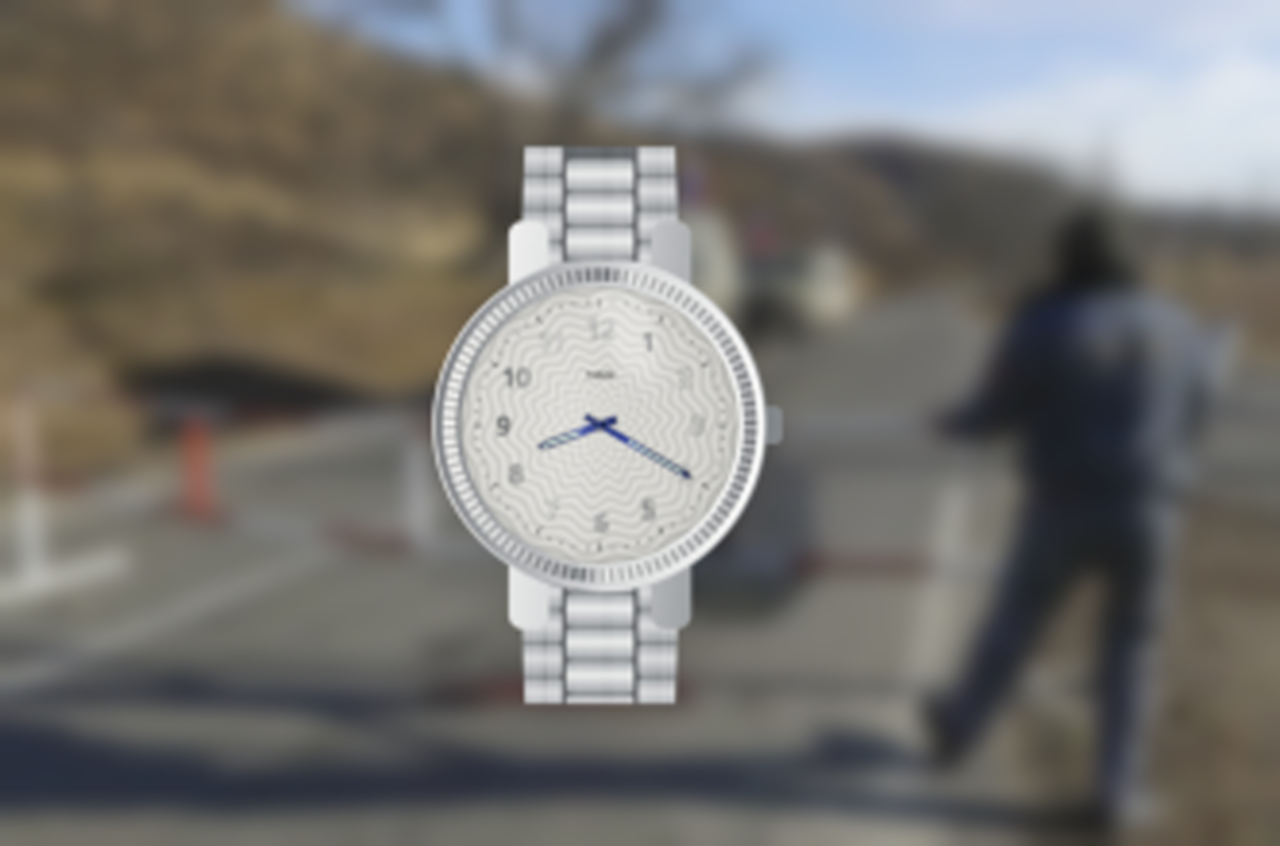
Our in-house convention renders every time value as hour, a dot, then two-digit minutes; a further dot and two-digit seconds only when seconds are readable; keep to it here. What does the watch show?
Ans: 8.20
